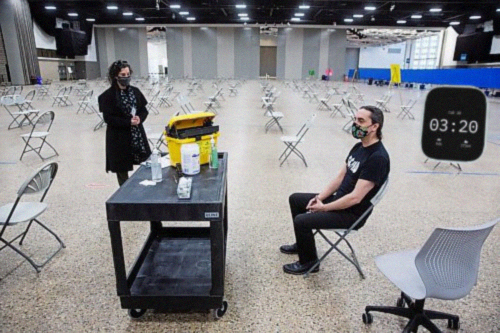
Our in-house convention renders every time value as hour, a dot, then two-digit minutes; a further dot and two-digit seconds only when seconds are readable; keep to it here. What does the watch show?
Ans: 3.20
